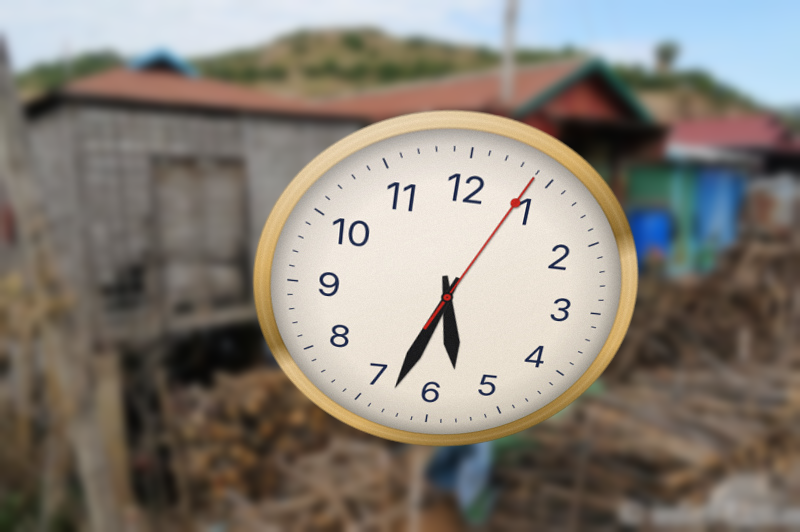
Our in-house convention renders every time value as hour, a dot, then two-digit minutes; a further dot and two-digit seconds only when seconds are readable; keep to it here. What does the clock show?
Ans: 5.33.04
